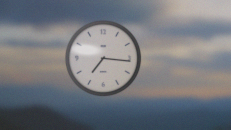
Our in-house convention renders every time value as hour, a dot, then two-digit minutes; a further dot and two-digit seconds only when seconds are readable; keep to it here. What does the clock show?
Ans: 7.16
